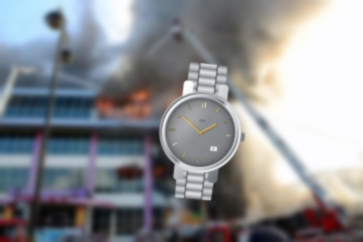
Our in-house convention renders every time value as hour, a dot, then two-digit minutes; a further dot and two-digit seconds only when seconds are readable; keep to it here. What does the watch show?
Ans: 1.51
